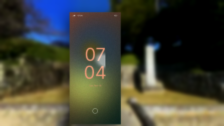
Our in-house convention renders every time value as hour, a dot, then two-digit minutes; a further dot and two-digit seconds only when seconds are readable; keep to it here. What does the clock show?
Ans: 7.04
